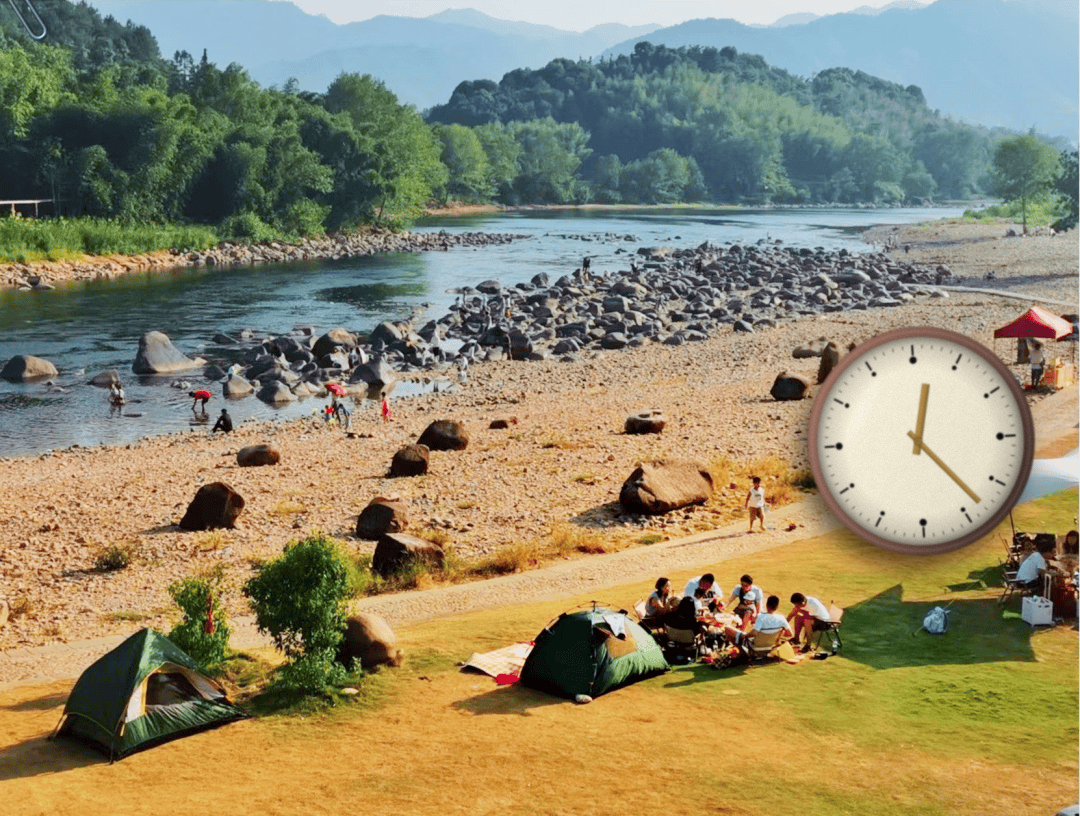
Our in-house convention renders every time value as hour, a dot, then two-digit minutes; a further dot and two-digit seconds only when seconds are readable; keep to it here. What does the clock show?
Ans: 12.23
